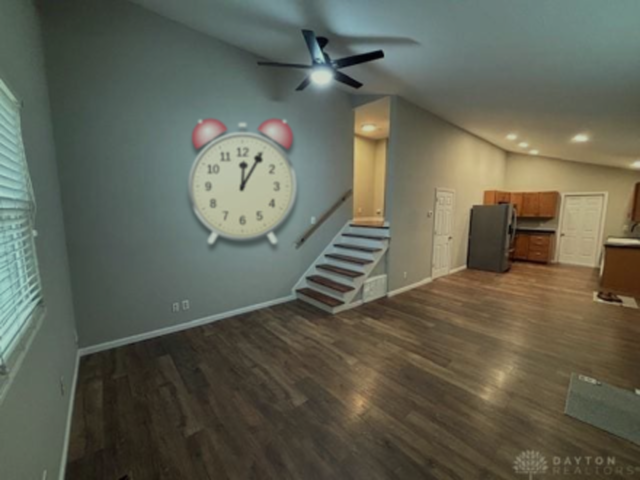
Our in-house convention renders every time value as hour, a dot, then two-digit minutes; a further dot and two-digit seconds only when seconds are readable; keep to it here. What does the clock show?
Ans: 12.05
